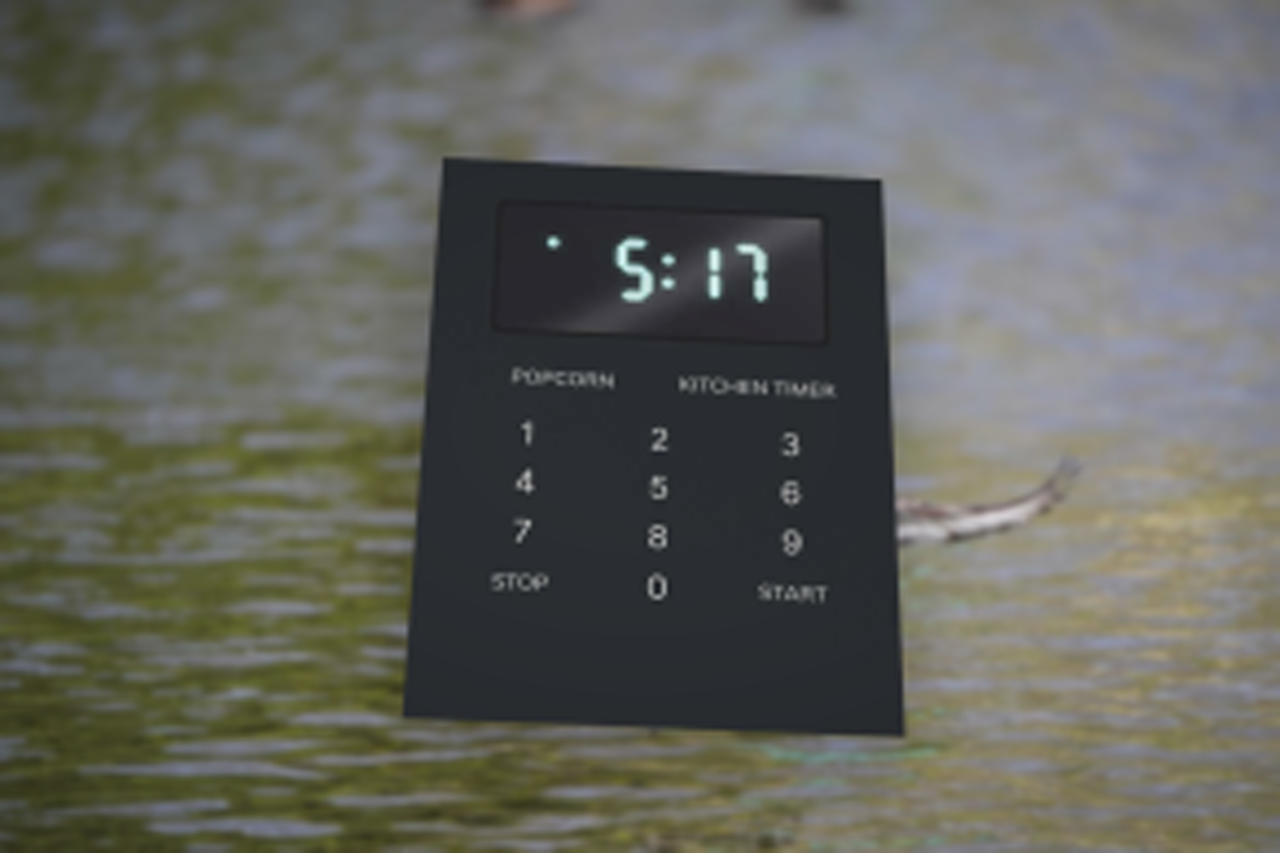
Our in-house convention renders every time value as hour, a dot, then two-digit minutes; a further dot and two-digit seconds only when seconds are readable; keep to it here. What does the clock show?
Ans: 5.17
